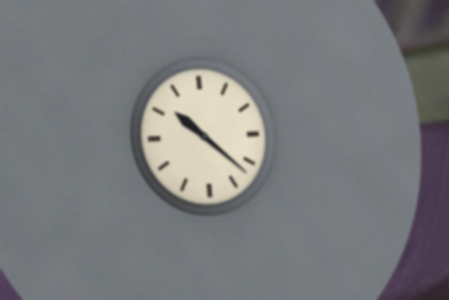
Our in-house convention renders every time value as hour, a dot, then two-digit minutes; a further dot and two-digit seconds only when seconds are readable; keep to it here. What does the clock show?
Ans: 10.22
